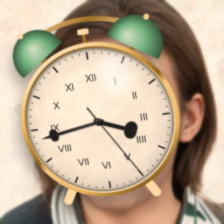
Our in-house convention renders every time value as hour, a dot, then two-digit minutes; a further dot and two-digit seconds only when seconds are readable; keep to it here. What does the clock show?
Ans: 3.43.25
